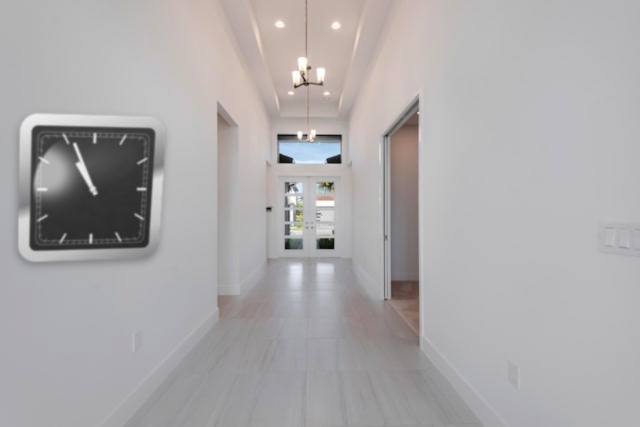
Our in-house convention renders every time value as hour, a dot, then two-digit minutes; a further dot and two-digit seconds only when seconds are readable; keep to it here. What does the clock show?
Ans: 10.56
